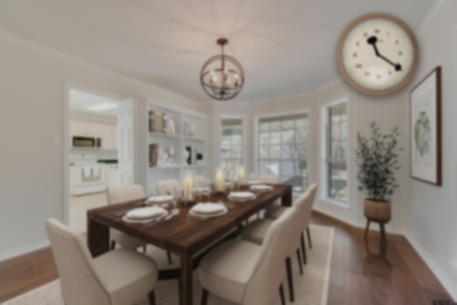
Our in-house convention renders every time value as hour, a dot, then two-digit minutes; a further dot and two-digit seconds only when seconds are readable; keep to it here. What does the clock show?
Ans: 11.21
